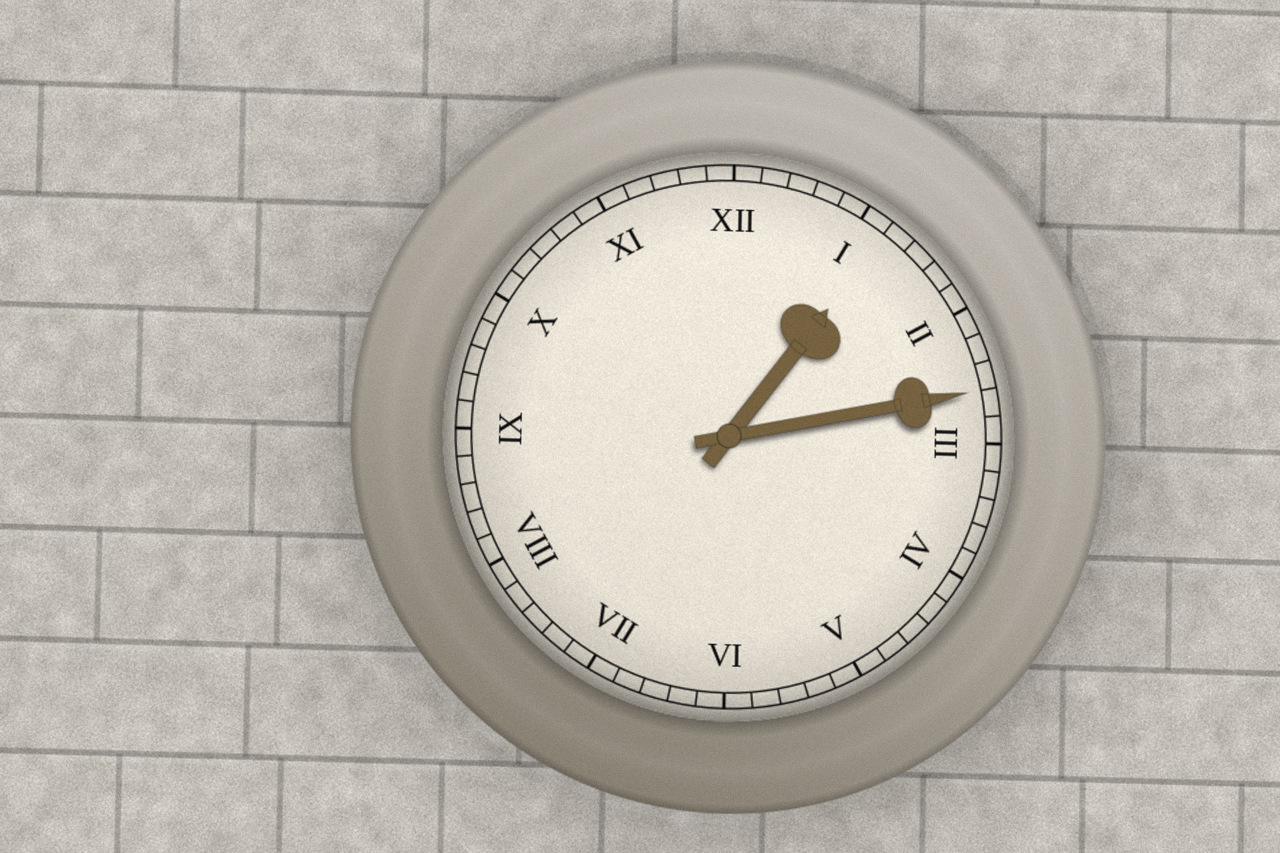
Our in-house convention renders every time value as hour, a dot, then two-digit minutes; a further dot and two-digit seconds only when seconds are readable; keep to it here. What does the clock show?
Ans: 1.13
